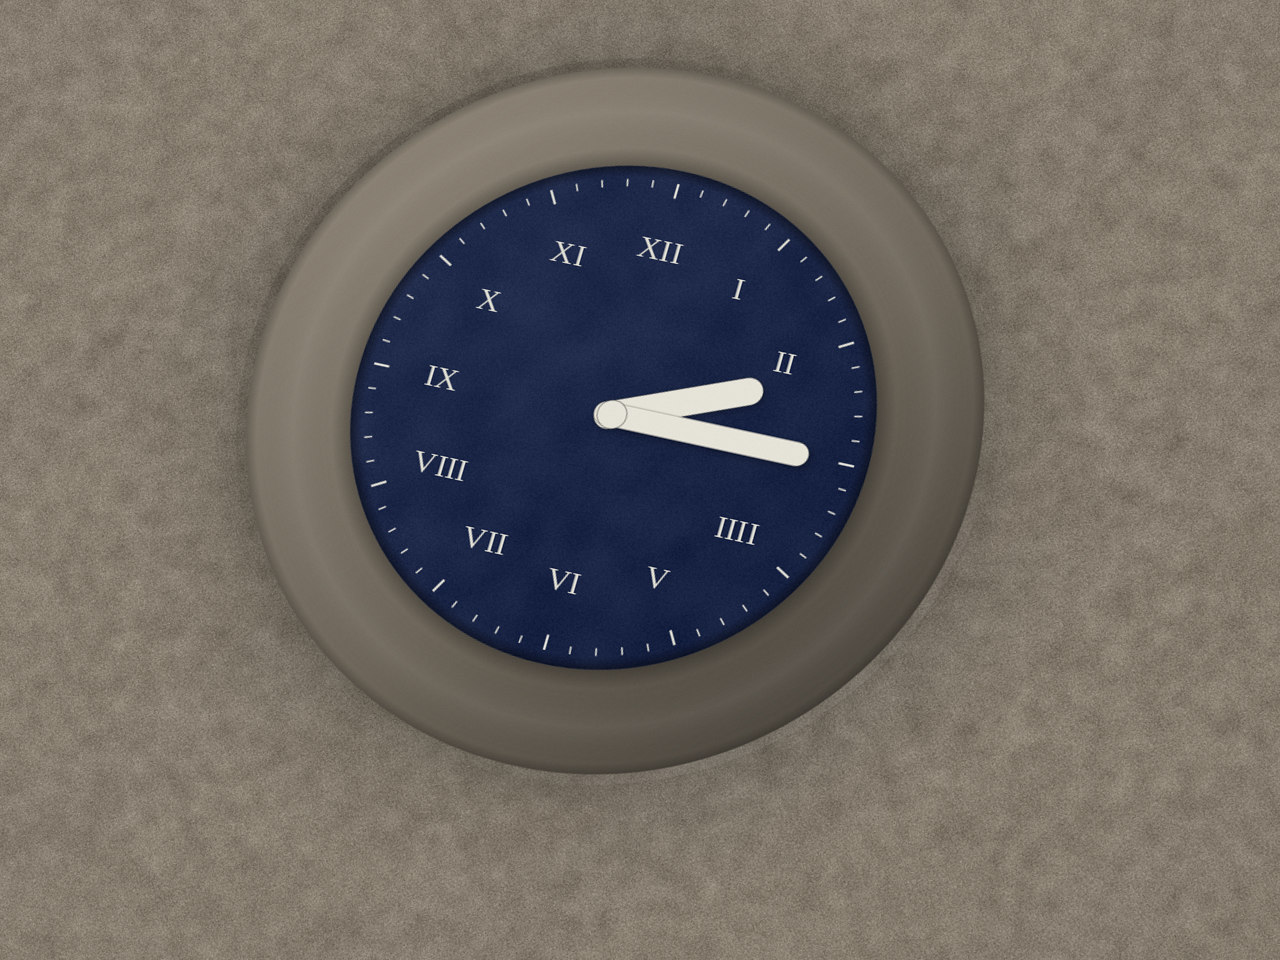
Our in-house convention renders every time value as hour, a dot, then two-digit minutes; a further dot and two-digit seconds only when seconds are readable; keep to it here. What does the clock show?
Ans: 2.15
